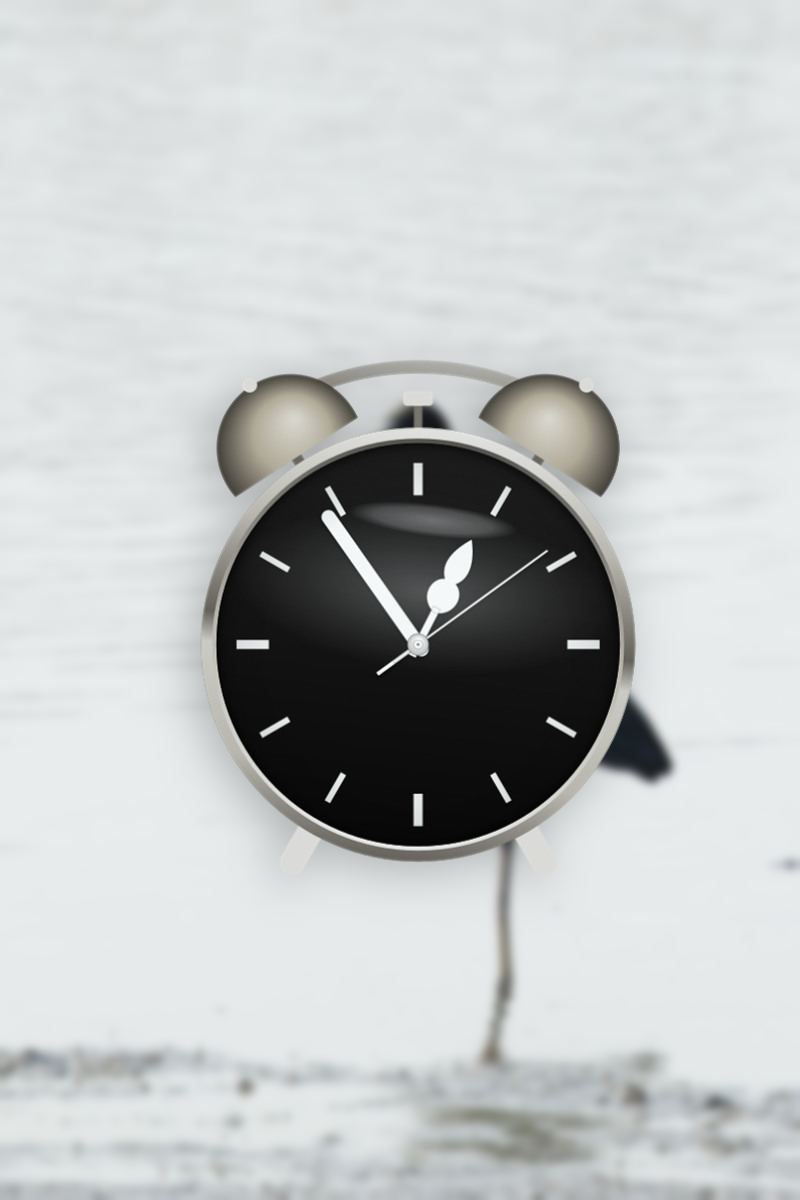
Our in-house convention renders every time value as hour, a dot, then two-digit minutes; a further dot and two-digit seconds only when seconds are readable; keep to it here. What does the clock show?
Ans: 12.54.09
